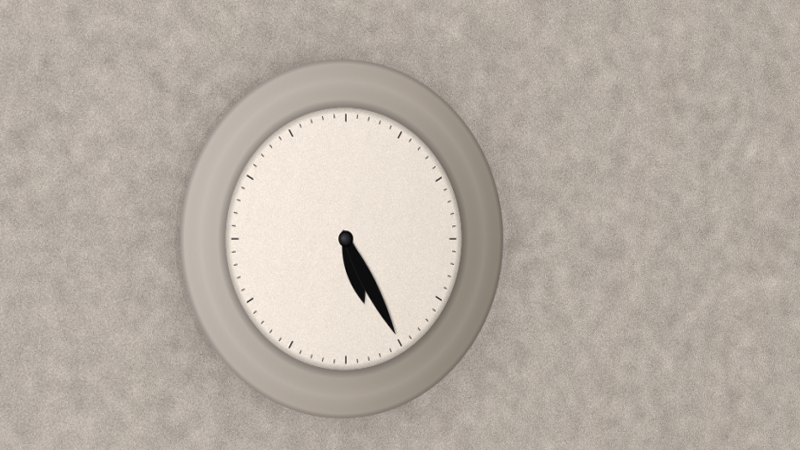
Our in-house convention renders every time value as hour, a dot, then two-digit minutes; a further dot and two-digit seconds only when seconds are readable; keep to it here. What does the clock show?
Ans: 5.25
